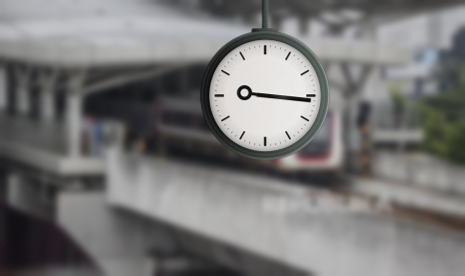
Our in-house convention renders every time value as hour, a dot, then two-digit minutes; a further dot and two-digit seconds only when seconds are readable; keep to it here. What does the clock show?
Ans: 9.16
